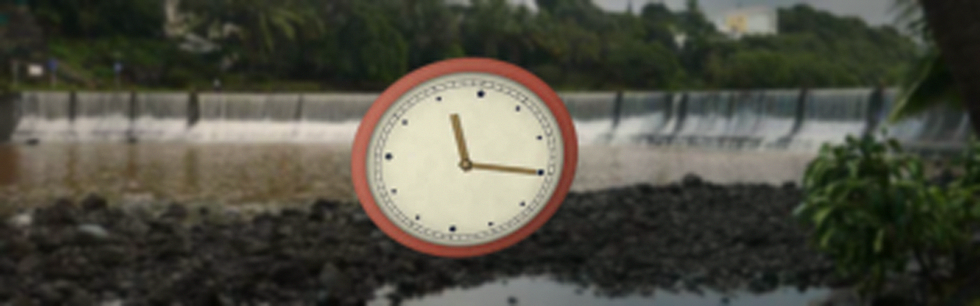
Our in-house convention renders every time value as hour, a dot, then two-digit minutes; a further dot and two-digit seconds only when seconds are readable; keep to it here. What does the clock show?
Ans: 11.15
